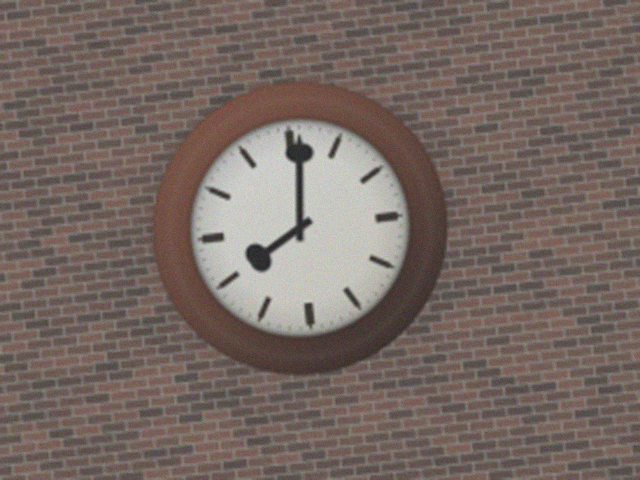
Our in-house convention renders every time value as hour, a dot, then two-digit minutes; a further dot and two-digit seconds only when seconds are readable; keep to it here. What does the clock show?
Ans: 8.01
